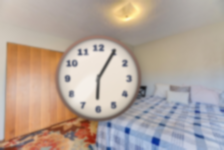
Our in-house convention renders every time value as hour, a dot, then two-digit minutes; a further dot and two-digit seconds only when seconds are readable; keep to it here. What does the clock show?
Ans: 6.05
